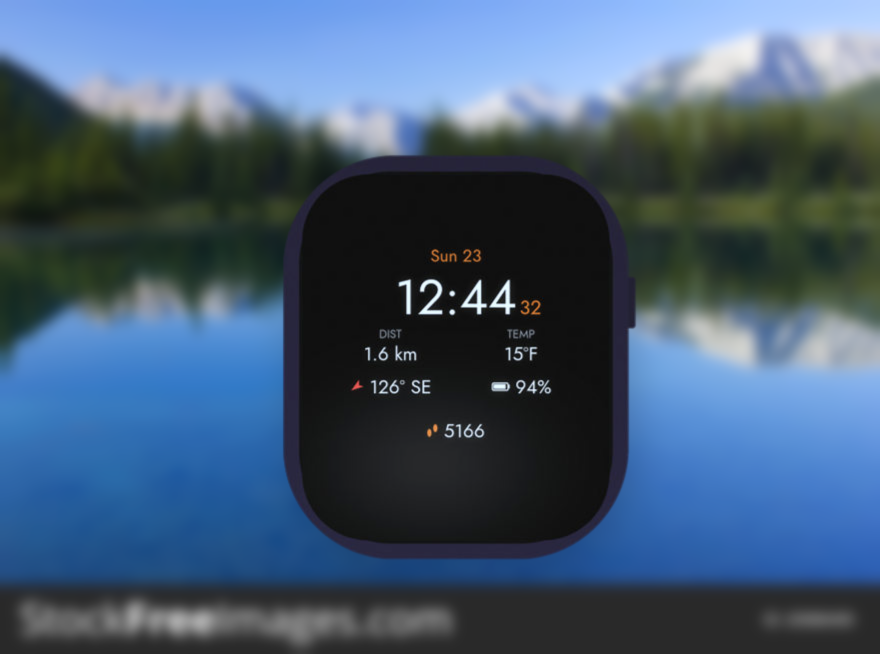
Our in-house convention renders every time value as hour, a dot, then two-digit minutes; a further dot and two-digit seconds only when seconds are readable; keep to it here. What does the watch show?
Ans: 12.44.32
